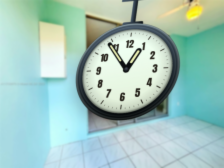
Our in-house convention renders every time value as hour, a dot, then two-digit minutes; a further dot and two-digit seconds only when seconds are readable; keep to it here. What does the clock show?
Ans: 12.54
